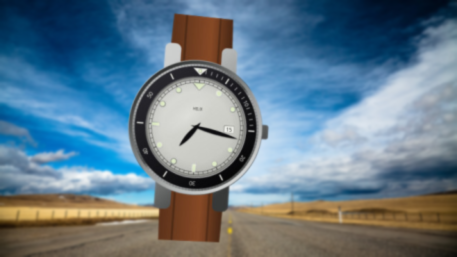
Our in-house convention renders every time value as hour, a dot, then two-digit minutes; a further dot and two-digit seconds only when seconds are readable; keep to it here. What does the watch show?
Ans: 7.17
